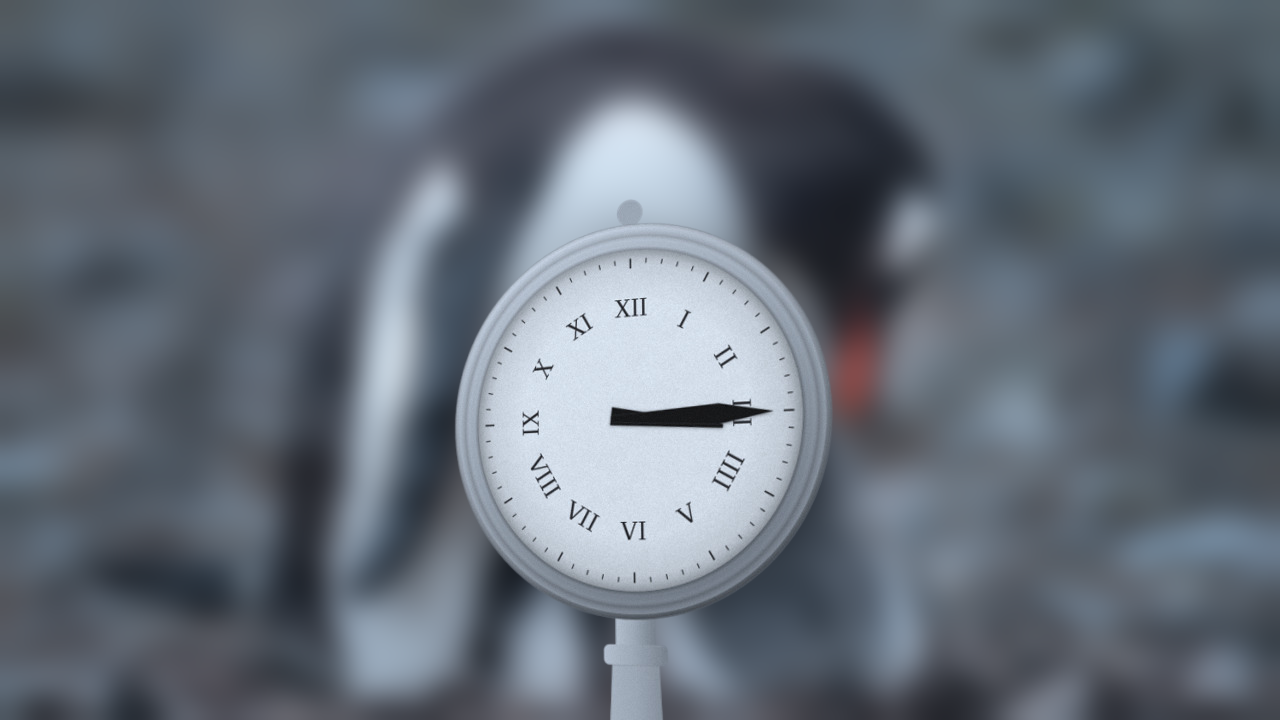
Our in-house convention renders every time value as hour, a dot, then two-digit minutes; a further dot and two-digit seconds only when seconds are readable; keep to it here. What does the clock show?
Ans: 3.15
